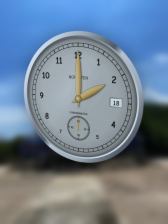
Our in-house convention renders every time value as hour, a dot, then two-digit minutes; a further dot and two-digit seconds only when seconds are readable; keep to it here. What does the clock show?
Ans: 2.00
